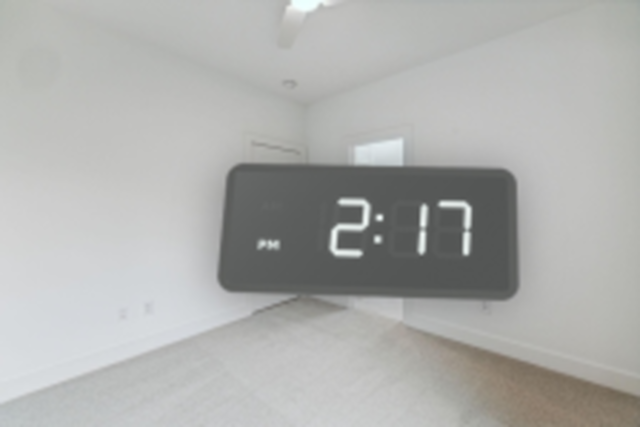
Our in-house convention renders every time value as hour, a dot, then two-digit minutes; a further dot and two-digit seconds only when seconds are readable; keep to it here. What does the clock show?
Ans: 2.17
